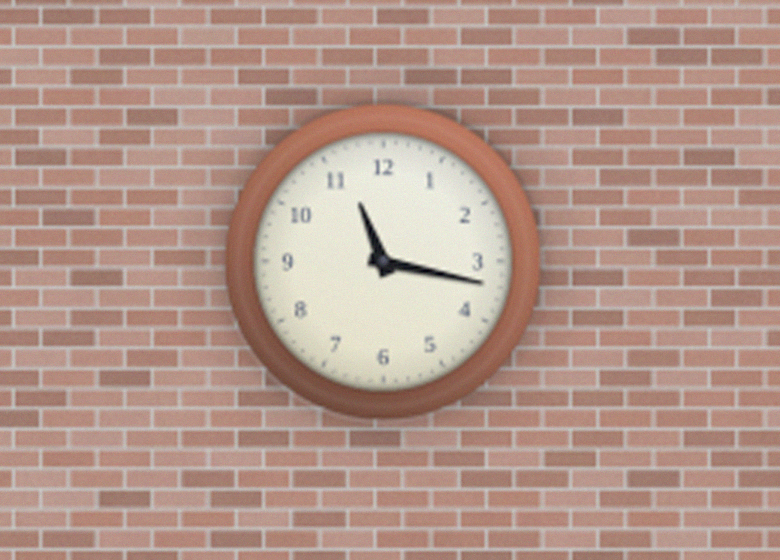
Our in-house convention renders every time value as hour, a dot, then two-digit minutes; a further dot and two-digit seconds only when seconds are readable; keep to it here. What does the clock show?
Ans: 11.17
